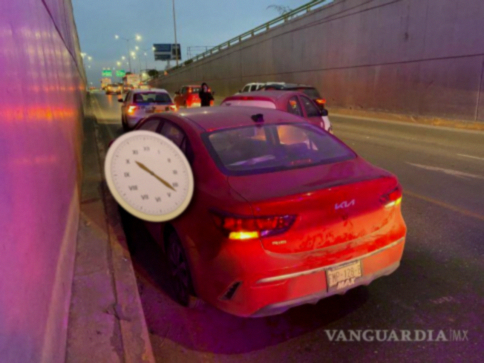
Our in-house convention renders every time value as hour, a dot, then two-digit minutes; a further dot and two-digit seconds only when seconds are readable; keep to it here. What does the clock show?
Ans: 10.22
